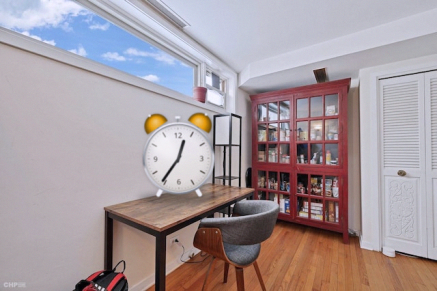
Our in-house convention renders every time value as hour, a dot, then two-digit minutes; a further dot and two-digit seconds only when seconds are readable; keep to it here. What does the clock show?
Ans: 12.36
